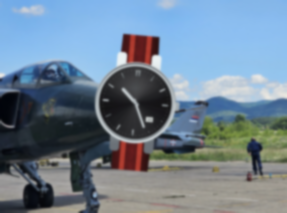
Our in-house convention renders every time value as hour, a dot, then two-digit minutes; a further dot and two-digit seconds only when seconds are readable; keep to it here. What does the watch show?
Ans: 10.26
